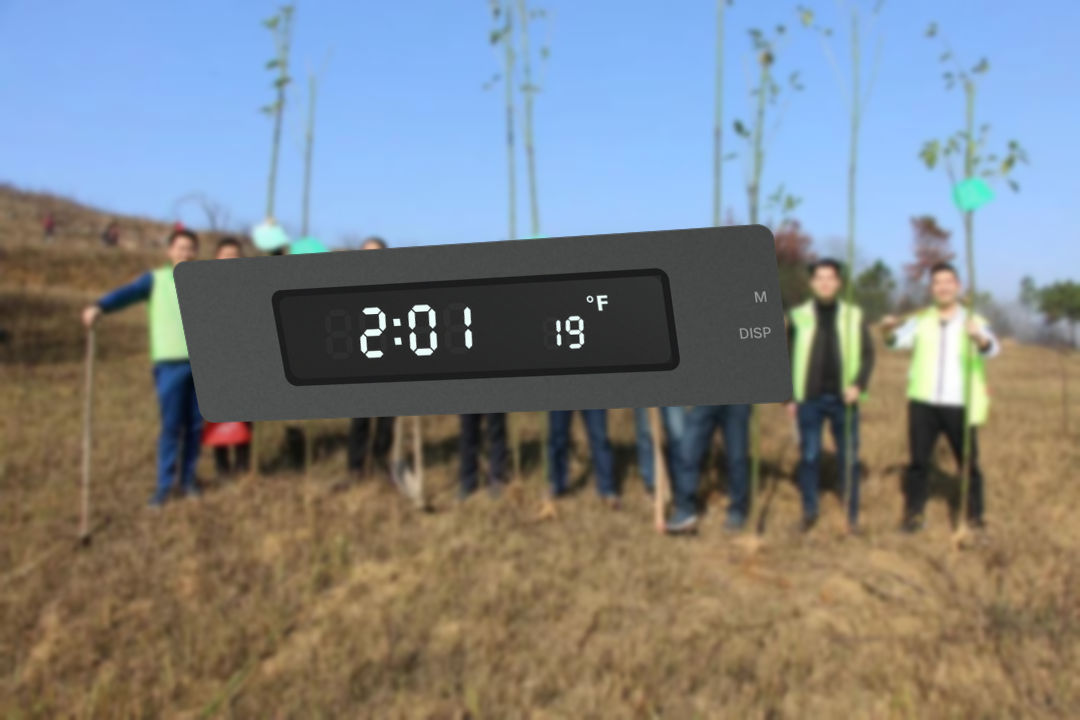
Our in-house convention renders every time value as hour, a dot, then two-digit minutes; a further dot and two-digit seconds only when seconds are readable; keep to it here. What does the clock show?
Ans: 2.01
